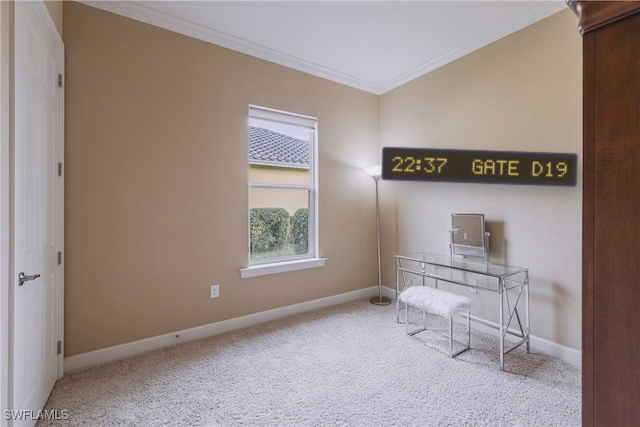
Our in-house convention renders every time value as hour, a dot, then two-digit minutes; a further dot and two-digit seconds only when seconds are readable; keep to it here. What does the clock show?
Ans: 22.37
